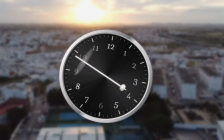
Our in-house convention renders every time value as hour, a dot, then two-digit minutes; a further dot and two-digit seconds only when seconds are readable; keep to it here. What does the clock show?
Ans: 3.49
